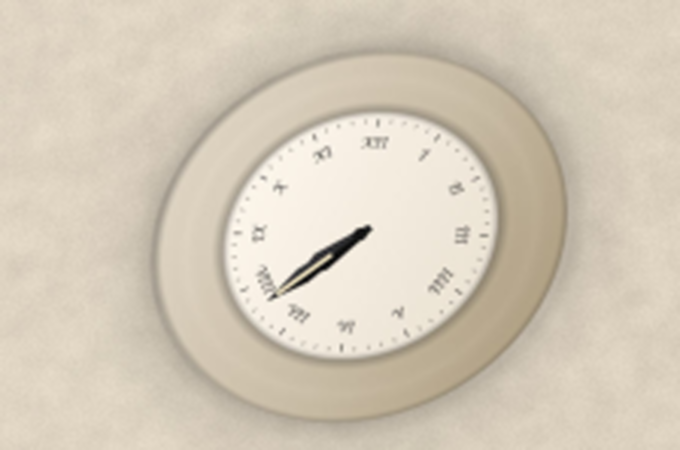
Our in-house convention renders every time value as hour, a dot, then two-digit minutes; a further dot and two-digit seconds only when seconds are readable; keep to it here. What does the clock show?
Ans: 7.38
